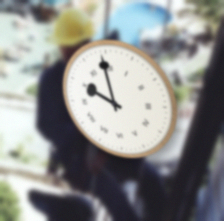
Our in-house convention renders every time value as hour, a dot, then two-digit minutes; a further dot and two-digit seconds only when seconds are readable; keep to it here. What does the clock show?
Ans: 9.59
